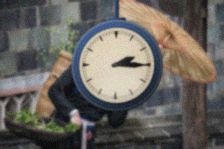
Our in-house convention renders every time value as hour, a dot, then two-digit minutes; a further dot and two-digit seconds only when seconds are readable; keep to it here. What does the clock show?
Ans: 2.15
